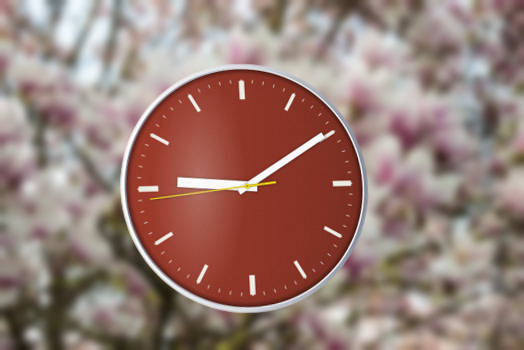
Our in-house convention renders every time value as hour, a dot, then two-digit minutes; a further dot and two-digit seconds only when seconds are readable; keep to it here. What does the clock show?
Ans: 9.09.44
